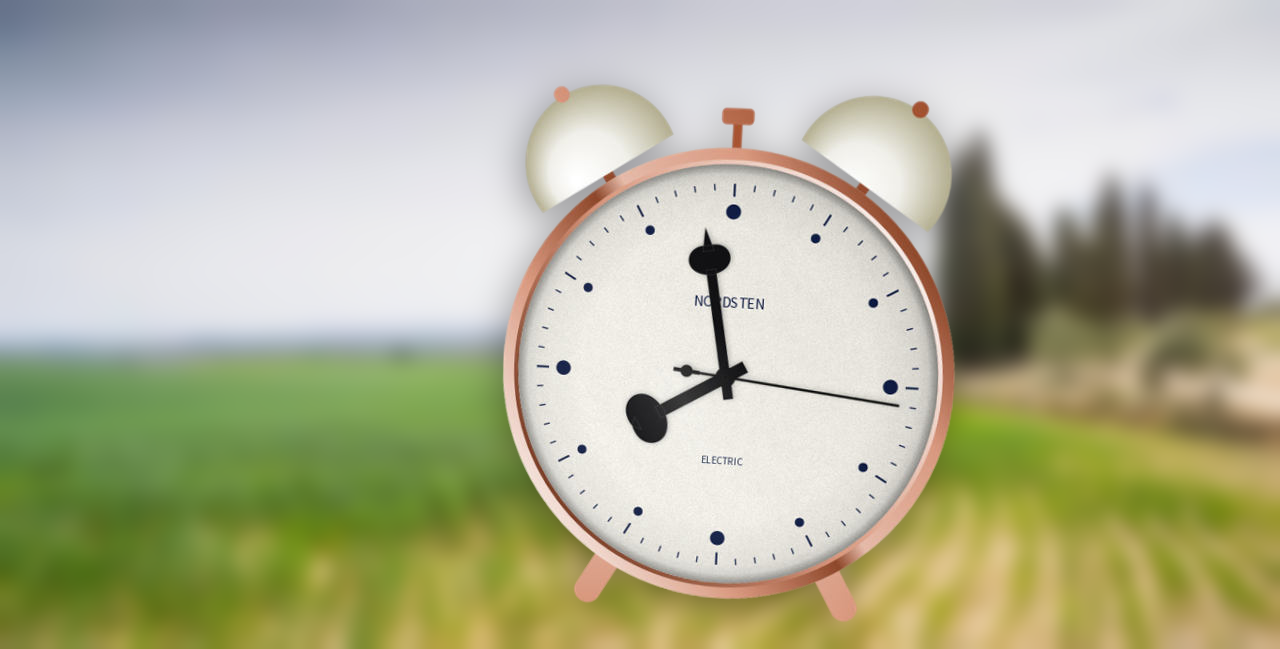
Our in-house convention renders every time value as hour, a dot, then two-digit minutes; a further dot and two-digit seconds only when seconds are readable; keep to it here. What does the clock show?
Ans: 7.58.16
